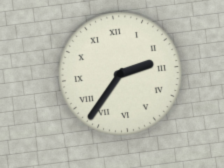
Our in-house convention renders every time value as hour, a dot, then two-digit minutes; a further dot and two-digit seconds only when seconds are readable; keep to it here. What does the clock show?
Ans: 2.37
